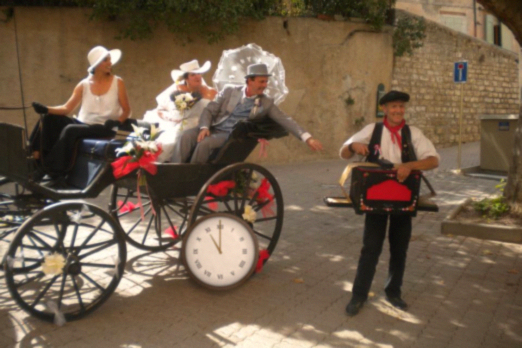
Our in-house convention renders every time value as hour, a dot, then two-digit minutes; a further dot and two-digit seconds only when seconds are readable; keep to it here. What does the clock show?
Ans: 11.00
